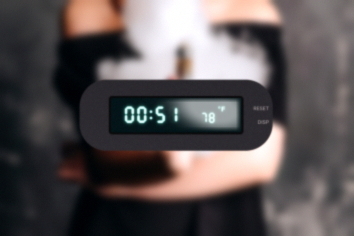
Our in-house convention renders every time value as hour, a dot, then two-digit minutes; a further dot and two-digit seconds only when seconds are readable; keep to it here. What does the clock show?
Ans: 0.51
